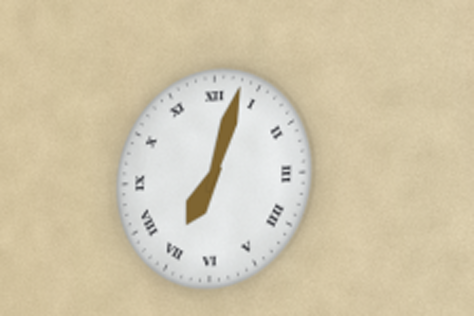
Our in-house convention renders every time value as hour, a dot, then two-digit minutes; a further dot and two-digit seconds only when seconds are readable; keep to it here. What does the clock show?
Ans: 7.03
